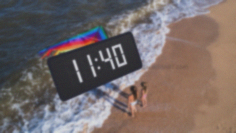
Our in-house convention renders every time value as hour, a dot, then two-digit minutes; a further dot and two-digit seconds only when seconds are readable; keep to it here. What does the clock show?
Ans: 11.40
